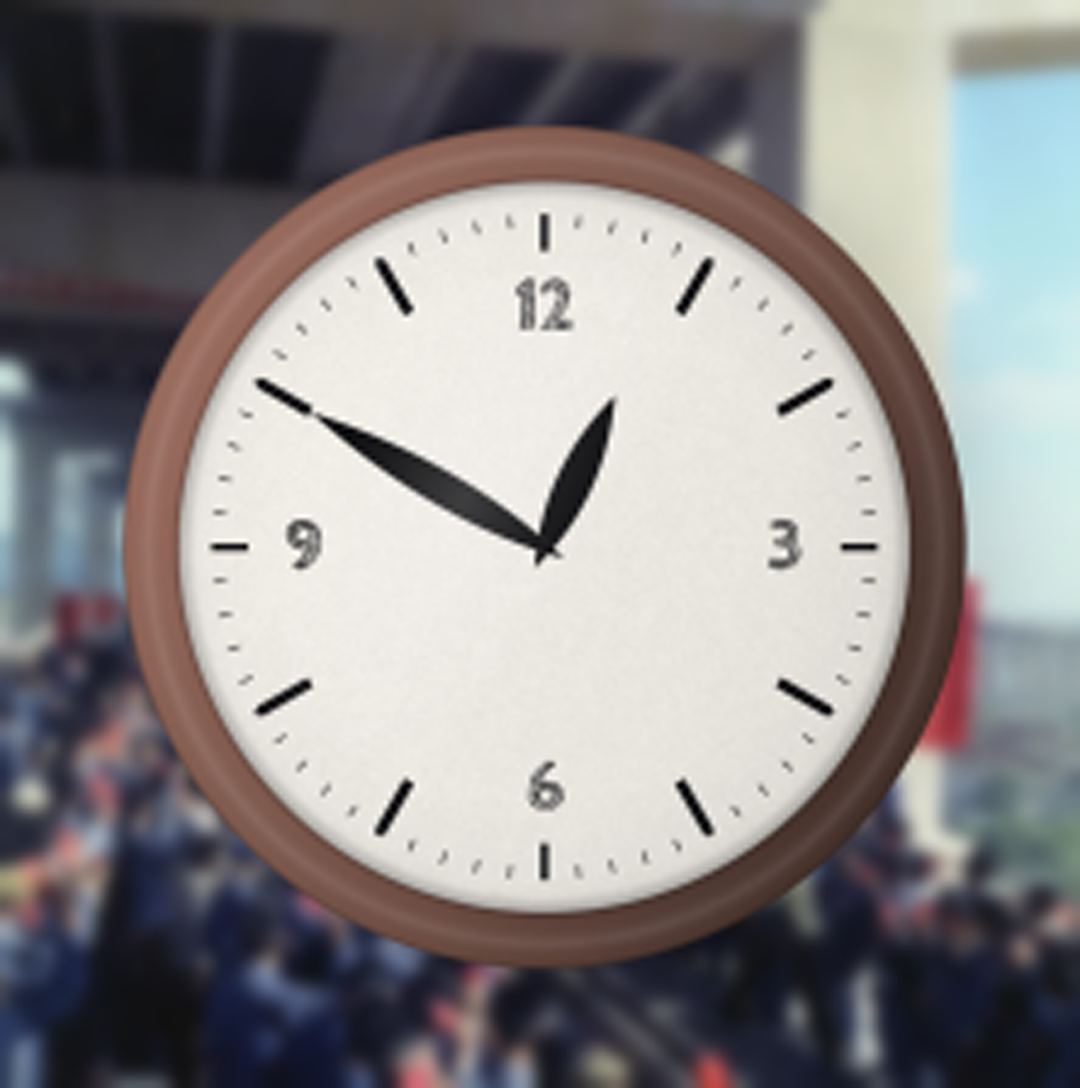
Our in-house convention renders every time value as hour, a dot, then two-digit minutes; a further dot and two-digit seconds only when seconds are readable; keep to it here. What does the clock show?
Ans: 12.50
